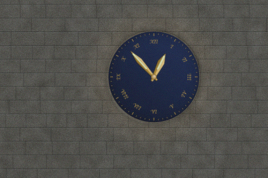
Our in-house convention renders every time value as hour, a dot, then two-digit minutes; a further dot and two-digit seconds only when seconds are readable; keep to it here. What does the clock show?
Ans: 12.53
